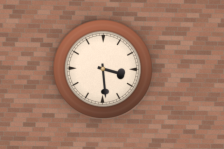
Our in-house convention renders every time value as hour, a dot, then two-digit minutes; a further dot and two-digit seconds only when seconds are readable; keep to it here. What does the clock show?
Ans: 3.29
